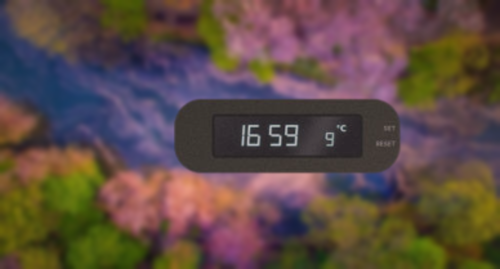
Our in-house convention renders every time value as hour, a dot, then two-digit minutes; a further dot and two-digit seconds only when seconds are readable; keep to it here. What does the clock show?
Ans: 16.59
